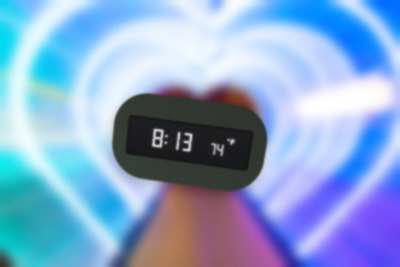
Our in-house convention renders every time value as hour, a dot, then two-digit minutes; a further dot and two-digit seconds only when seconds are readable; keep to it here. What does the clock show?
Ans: 8.13
